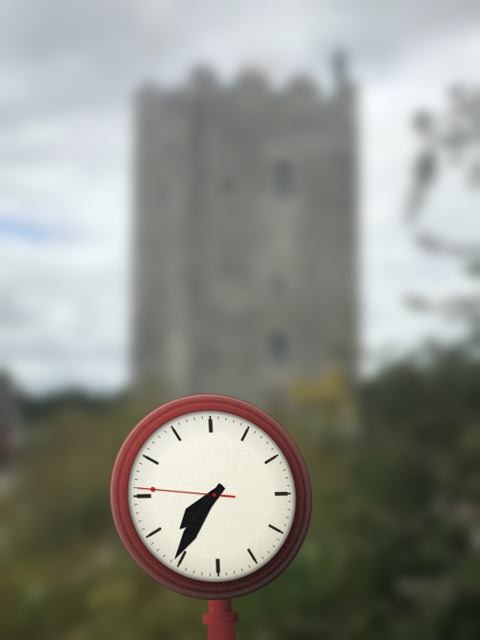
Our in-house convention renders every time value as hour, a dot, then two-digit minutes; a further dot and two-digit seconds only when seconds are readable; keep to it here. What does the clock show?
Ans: 7.35.46
